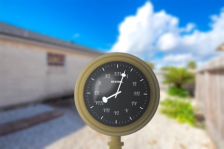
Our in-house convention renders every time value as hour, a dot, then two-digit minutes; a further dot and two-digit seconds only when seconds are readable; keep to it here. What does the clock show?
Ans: 8.03
